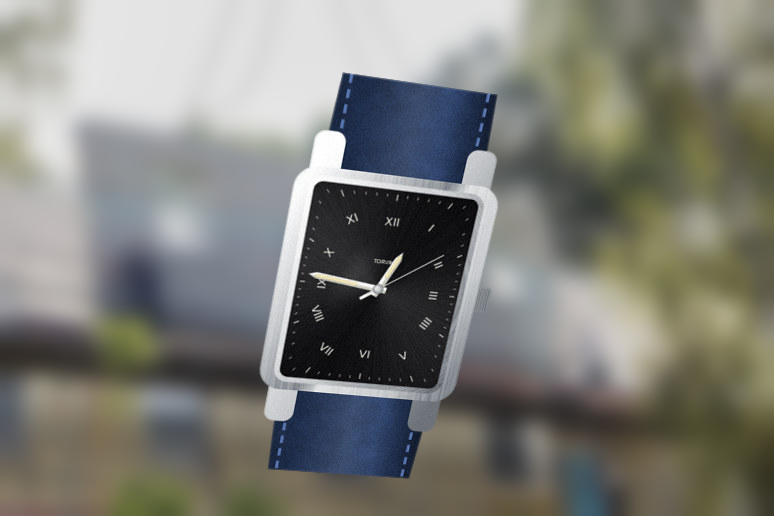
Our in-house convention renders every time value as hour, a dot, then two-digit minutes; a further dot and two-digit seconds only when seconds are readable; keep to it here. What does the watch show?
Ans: 12.46.09
